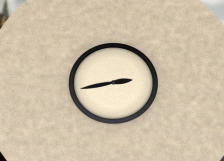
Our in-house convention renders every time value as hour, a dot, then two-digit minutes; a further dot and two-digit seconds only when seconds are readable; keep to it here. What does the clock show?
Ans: 2.43
